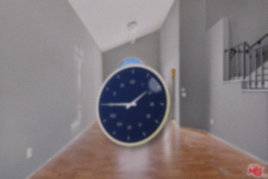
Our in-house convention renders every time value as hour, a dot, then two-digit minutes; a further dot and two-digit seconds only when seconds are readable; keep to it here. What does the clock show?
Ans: 1.45
